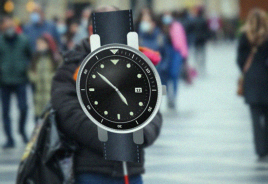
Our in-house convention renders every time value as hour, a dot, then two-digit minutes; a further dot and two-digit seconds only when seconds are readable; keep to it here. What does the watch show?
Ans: 4.52
